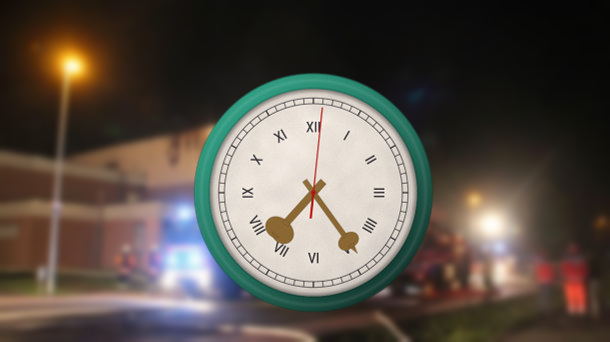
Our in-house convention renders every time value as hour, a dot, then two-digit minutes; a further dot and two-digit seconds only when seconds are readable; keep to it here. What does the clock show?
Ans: 7.24.01
